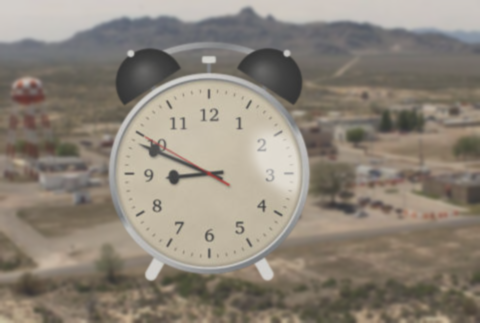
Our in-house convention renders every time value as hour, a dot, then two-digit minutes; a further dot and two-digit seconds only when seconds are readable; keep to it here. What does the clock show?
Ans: 8.48.50
